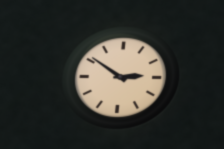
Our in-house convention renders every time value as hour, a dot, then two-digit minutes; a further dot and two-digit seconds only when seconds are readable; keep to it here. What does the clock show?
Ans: 2.51
